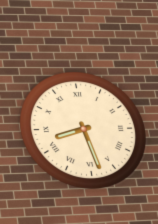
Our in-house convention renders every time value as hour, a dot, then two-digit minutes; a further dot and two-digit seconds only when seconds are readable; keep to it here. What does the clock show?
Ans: 8.28
